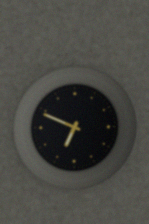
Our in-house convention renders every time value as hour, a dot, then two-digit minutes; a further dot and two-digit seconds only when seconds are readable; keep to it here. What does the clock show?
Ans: 6.49
